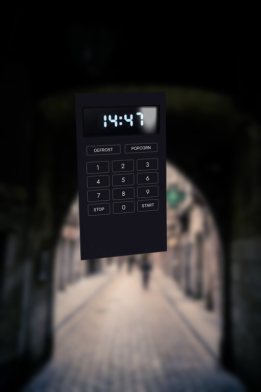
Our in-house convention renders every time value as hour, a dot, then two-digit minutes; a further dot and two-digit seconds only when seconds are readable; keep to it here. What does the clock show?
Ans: 14.47
